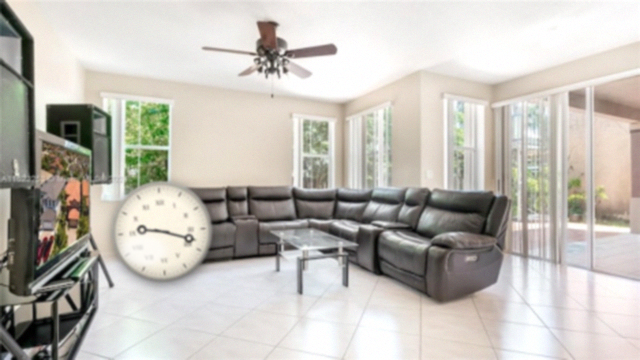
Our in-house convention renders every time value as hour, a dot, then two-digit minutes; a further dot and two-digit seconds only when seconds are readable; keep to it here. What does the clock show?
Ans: 9.18
